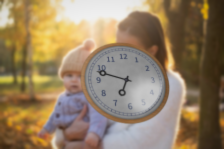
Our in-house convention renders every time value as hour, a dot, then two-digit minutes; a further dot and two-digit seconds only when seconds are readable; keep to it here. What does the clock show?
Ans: 6.48
